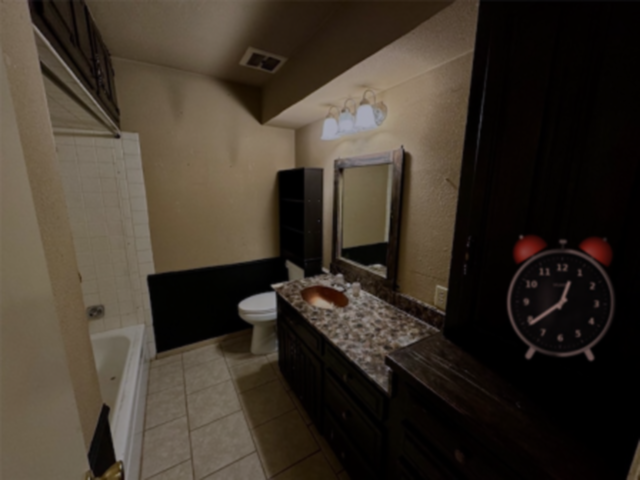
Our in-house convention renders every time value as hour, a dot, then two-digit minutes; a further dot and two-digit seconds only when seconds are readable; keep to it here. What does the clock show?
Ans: 12.39
